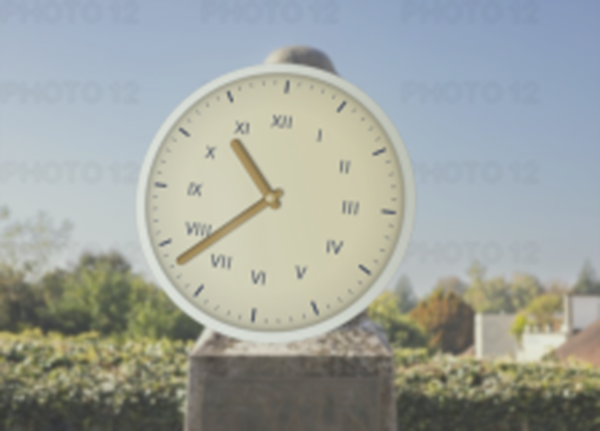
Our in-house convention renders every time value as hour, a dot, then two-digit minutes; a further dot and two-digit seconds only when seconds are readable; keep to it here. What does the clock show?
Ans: 10.38
